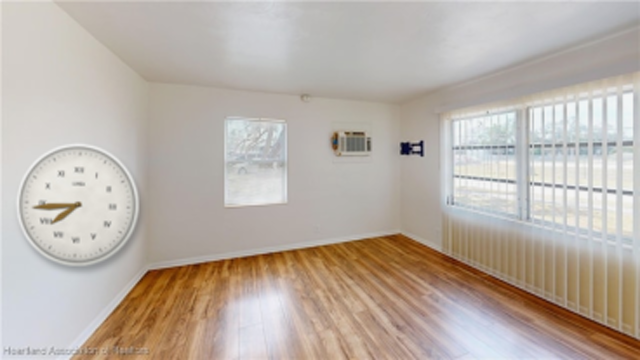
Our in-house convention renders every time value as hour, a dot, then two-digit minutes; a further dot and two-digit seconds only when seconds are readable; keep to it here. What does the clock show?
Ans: 7.44
